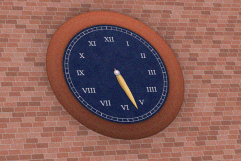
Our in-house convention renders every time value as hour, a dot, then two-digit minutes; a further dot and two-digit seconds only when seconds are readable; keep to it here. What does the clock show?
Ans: 5.27
